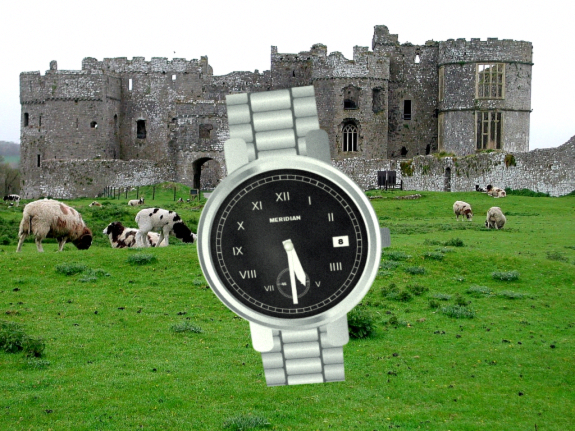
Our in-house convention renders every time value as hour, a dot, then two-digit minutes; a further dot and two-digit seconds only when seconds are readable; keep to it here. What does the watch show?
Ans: 5.30
